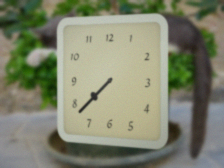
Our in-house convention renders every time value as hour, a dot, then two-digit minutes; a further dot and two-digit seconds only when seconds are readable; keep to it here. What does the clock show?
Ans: 7.38
